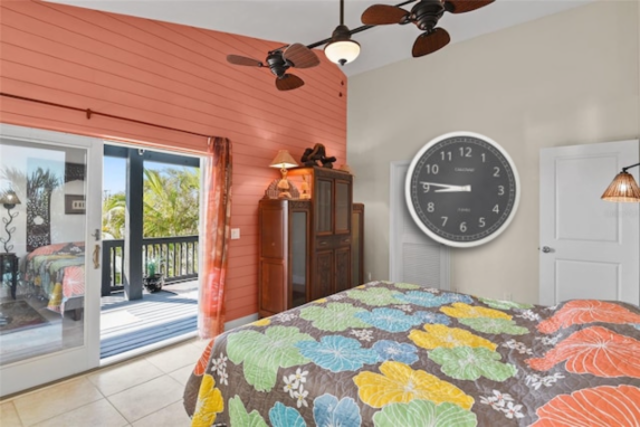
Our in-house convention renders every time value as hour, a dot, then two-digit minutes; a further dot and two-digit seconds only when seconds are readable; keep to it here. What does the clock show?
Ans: 8.46
